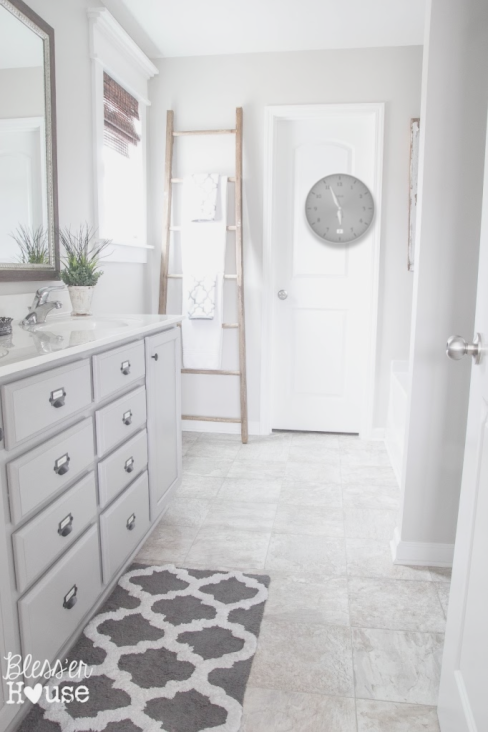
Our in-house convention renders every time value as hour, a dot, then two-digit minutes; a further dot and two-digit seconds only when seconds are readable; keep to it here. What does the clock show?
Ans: 5.56
